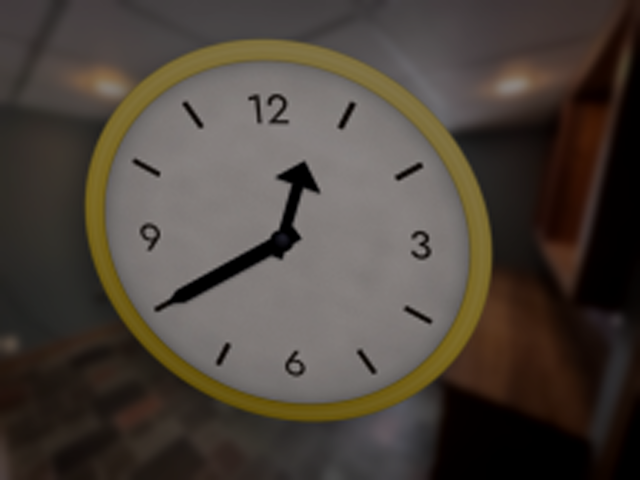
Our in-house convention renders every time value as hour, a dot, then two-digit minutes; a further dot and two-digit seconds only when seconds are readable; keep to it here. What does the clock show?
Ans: 12.40
